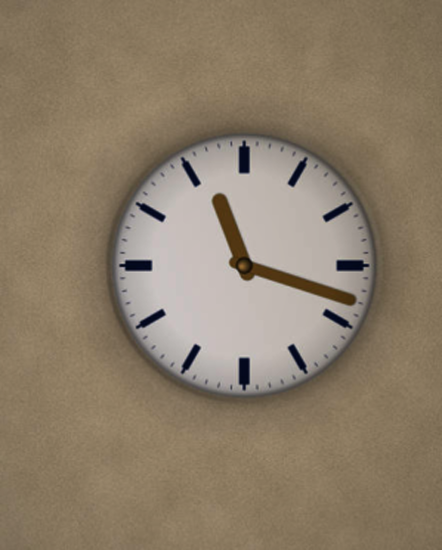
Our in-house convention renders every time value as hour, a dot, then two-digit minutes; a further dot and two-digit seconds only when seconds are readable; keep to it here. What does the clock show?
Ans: 11.18
